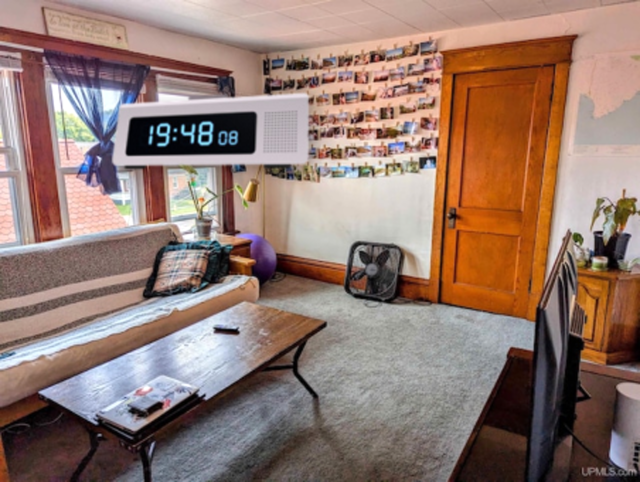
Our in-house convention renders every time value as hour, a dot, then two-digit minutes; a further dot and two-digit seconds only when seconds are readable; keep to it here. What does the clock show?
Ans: 19.48.08
